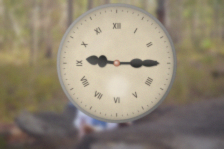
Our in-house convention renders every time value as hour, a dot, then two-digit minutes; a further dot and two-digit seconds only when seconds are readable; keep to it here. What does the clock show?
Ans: 9.15
